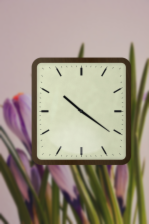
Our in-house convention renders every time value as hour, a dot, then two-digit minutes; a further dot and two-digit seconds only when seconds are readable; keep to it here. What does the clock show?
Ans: 10.21
